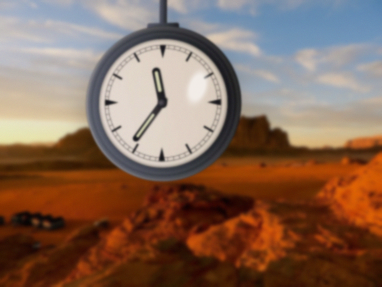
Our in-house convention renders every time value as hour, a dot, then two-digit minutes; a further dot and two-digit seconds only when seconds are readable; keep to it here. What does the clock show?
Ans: 11.36
